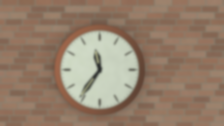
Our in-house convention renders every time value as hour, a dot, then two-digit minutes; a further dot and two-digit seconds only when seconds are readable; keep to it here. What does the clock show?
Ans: 11.36
